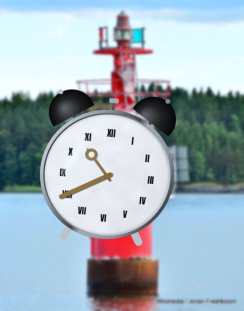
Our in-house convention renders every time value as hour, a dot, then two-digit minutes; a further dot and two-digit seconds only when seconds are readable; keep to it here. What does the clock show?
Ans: 10.40
